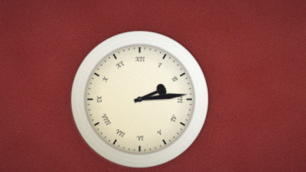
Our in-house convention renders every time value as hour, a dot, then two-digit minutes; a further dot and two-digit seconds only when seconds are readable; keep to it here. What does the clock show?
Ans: 2.14
